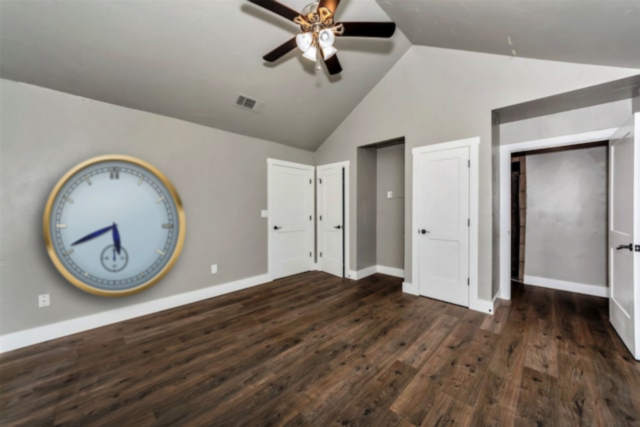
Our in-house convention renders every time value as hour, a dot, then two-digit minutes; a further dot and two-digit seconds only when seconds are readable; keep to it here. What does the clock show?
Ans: 5.41
